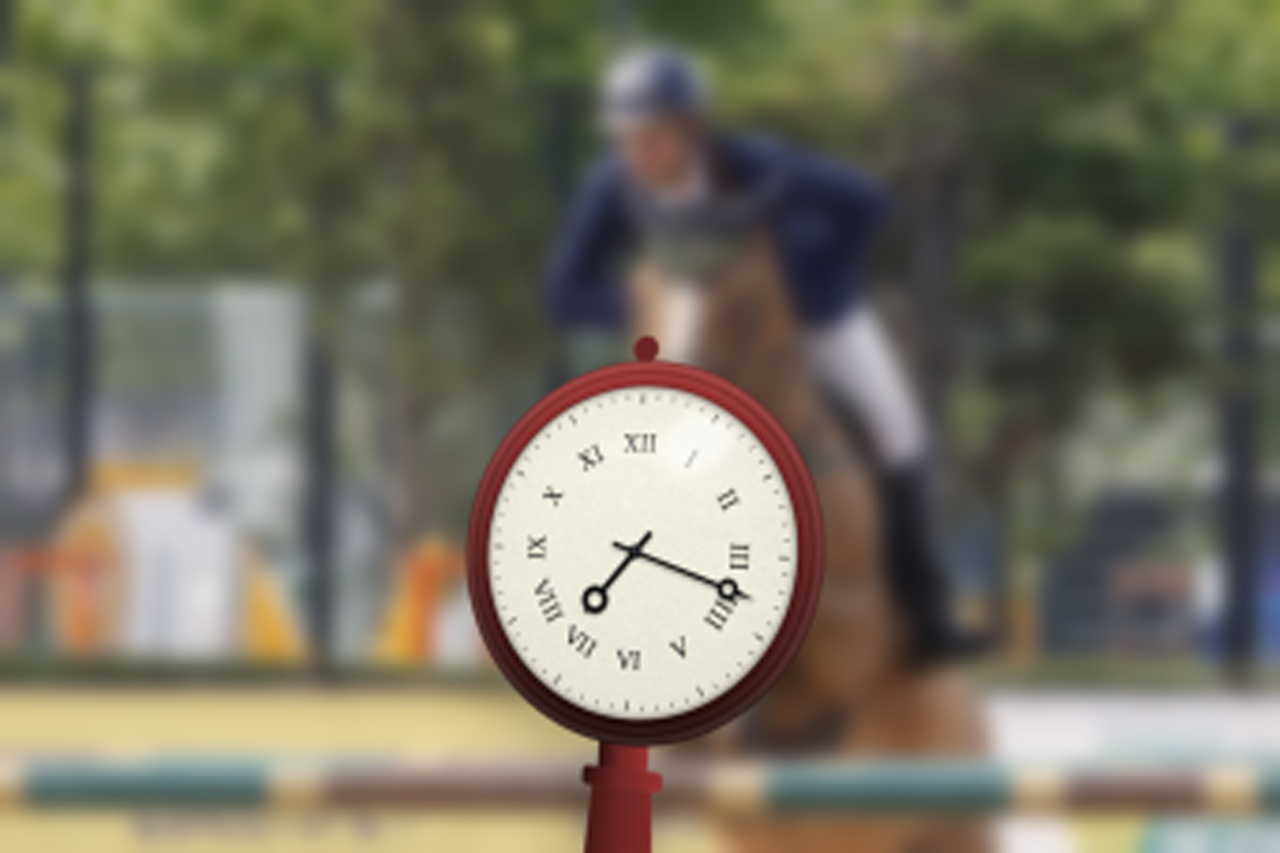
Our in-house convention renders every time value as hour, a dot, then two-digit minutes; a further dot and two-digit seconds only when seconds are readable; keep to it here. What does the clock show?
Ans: 7.18
